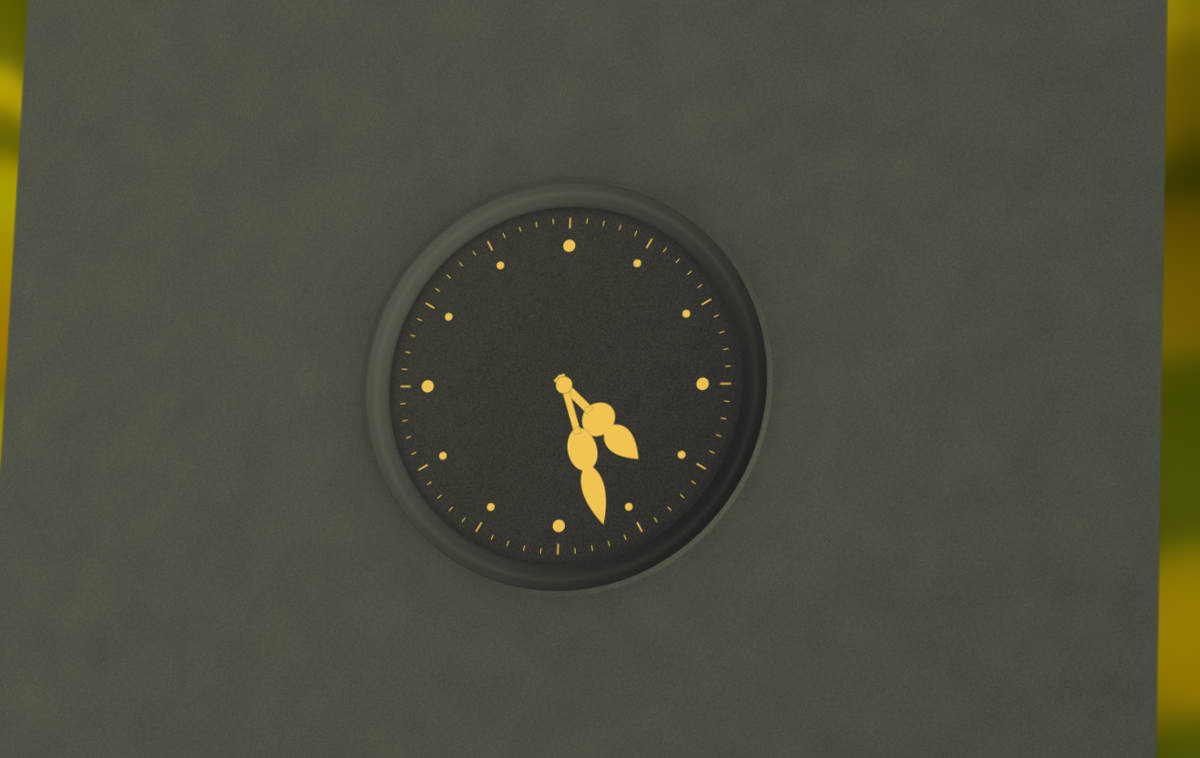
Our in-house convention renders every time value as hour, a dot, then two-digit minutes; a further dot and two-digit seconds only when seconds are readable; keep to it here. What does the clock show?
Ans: 4.27
